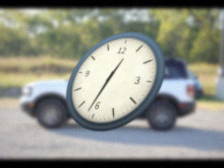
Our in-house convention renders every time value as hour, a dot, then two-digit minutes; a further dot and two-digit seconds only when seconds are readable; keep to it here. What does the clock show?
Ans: 12.32
